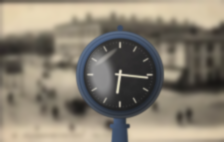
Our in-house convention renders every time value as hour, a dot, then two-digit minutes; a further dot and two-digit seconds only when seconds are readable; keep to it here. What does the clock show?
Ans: 6.16
